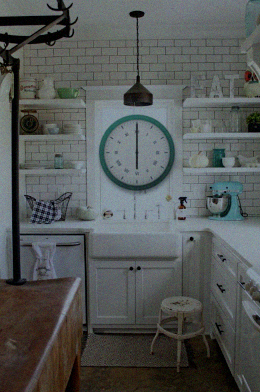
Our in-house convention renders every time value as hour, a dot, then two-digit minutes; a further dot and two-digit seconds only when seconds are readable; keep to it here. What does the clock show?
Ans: 6.00
